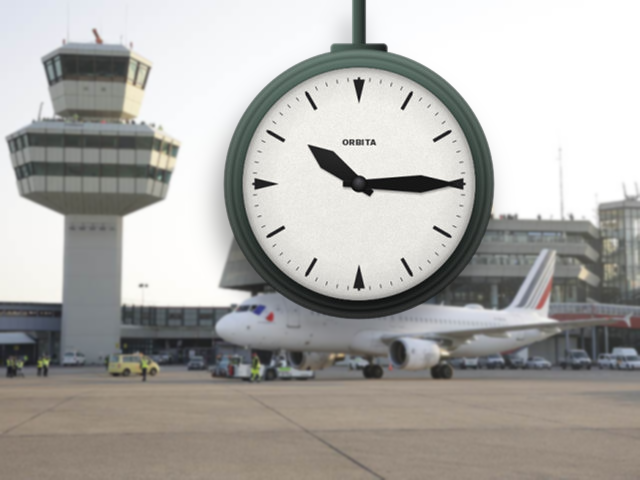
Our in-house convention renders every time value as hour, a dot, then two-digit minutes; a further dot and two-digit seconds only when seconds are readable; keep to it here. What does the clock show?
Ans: 10.15
